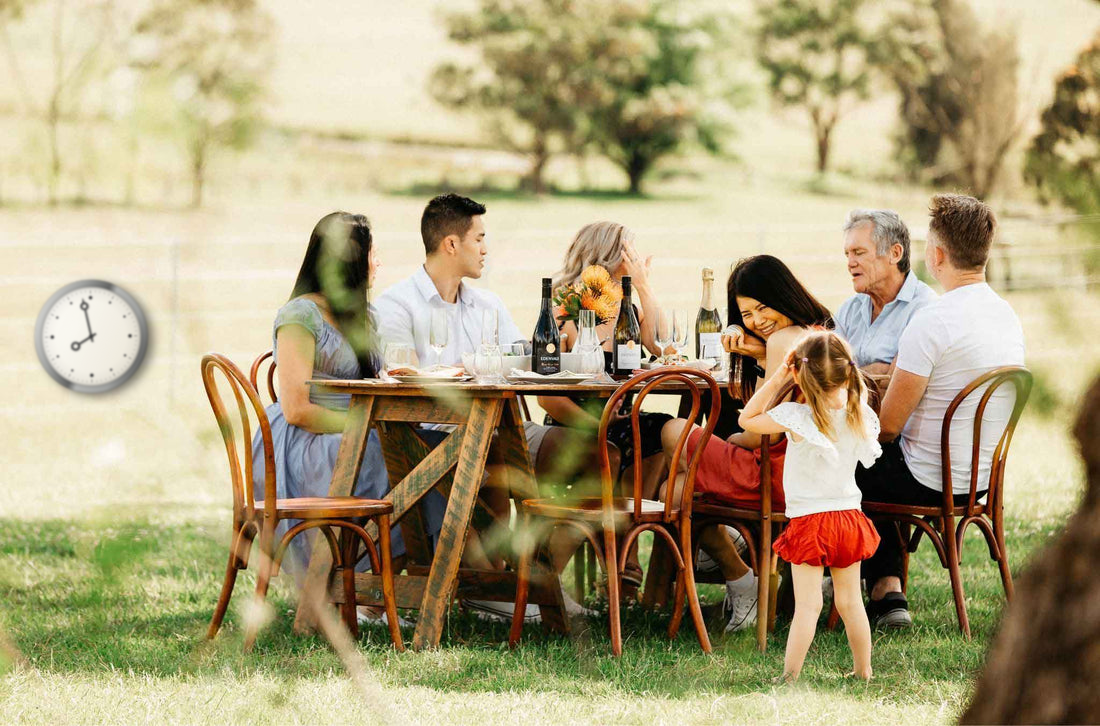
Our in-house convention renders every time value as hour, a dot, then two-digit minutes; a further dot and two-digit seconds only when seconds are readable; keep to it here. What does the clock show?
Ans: 7.58
